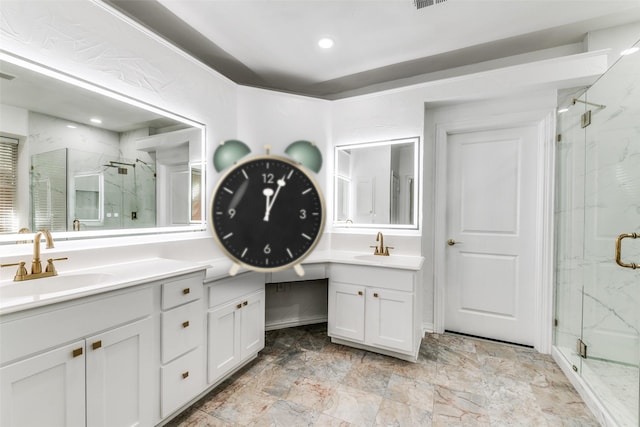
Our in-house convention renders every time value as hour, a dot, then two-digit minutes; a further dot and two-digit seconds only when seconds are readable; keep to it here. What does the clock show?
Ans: 12.04
